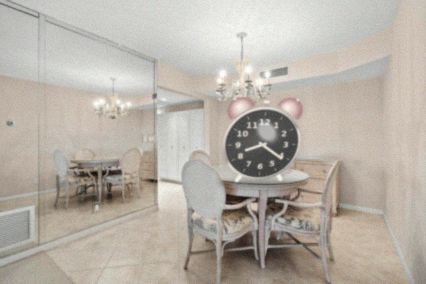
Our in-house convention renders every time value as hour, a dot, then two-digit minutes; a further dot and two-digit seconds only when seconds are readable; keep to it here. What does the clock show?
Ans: 8.21
